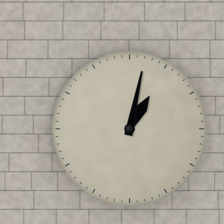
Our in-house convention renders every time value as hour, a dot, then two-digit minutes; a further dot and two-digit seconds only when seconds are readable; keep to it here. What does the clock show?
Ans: 1.02
